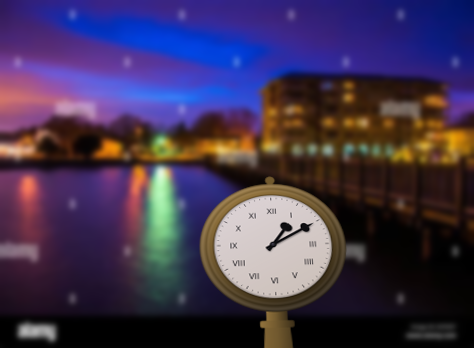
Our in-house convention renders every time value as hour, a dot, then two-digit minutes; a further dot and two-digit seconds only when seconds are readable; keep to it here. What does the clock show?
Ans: 1.10
